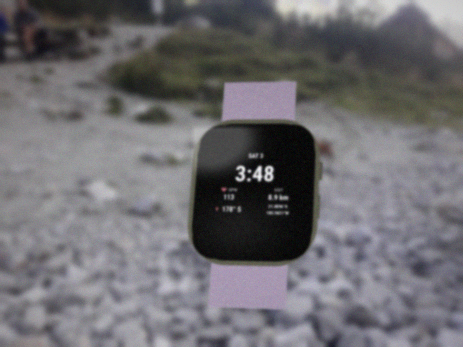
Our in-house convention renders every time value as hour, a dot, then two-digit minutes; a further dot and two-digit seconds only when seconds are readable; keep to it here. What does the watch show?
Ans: 3.48
